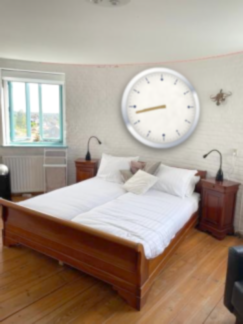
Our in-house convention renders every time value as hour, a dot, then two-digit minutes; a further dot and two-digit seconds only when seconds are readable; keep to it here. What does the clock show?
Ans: 8.43
